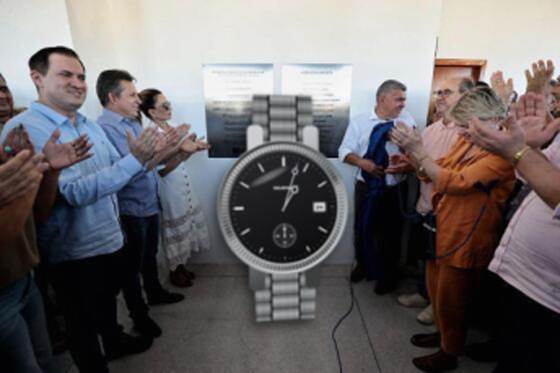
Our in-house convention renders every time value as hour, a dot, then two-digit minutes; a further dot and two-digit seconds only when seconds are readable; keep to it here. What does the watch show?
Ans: 1.03
